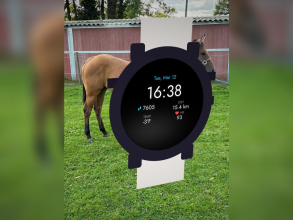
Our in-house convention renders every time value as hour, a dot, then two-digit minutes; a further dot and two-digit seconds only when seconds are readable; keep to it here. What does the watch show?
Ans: 16.38
